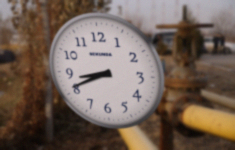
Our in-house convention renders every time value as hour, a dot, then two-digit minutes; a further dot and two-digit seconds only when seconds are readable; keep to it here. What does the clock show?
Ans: 8.41
